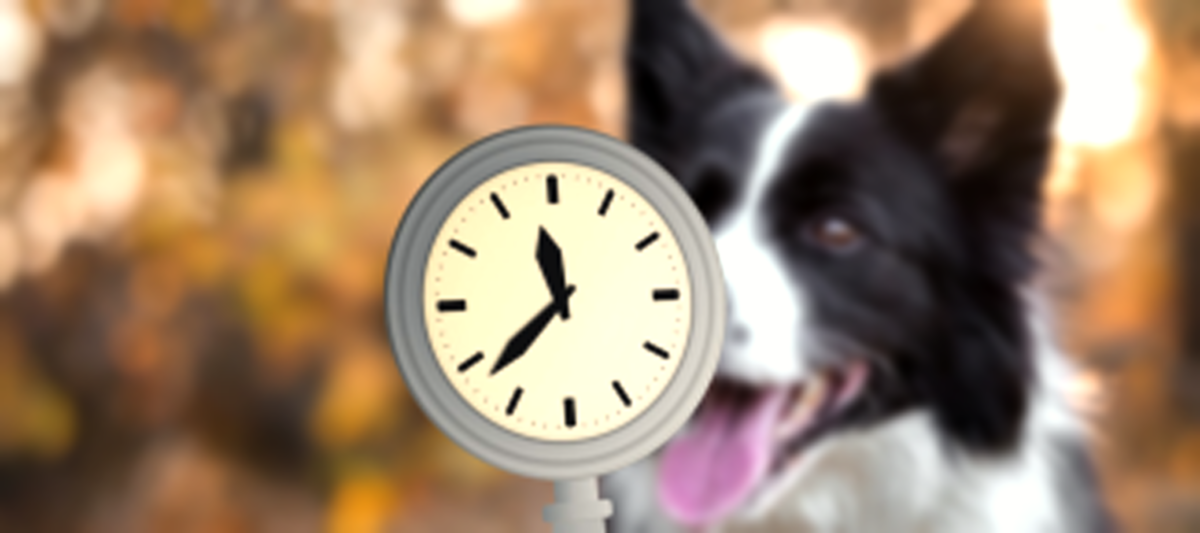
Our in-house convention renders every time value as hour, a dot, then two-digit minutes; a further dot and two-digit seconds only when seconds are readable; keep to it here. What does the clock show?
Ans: 11.38
